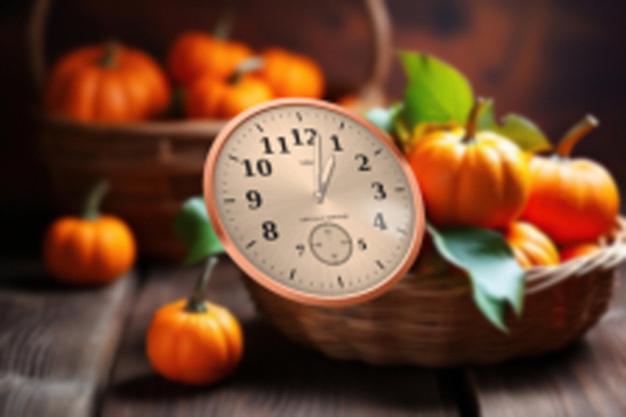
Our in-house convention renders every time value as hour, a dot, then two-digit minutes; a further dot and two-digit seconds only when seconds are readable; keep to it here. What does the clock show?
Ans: 1.02
